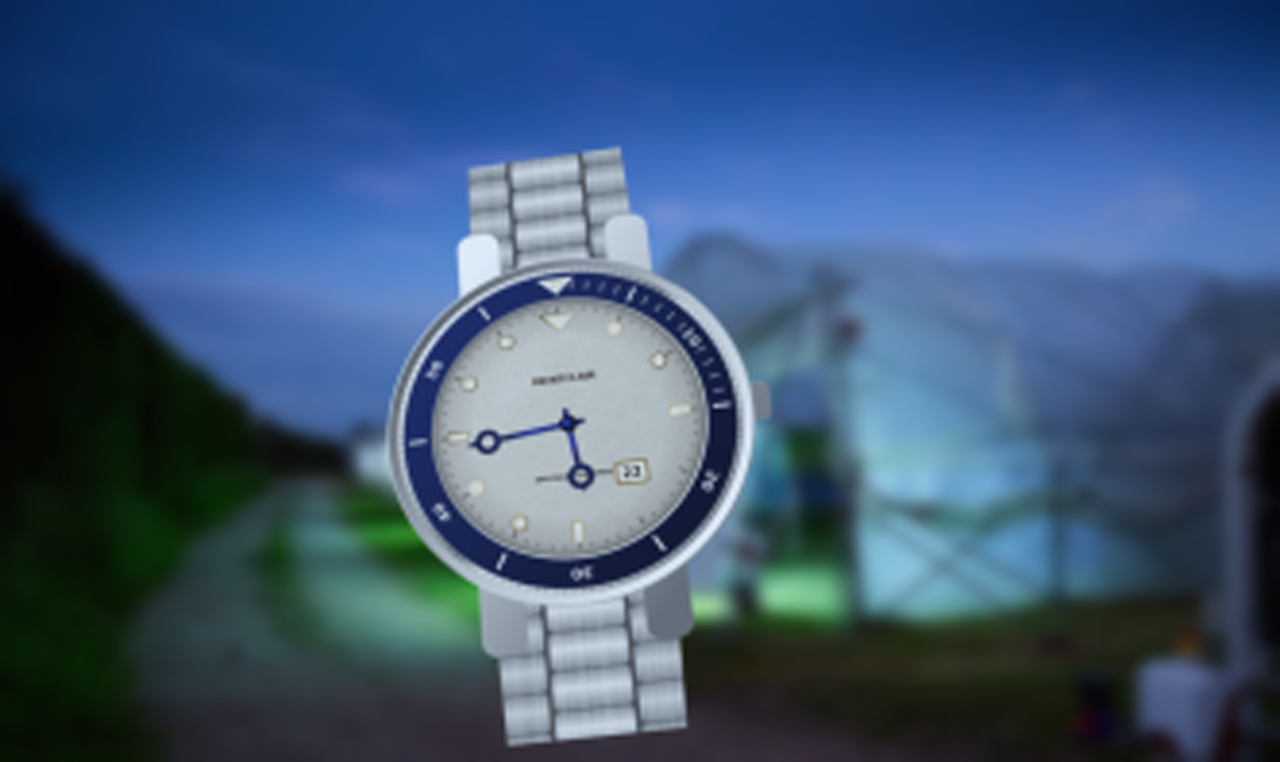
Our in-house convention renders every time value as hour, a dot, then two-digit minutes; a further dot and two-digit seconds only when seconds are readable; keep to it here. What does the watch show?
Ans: 5.44
